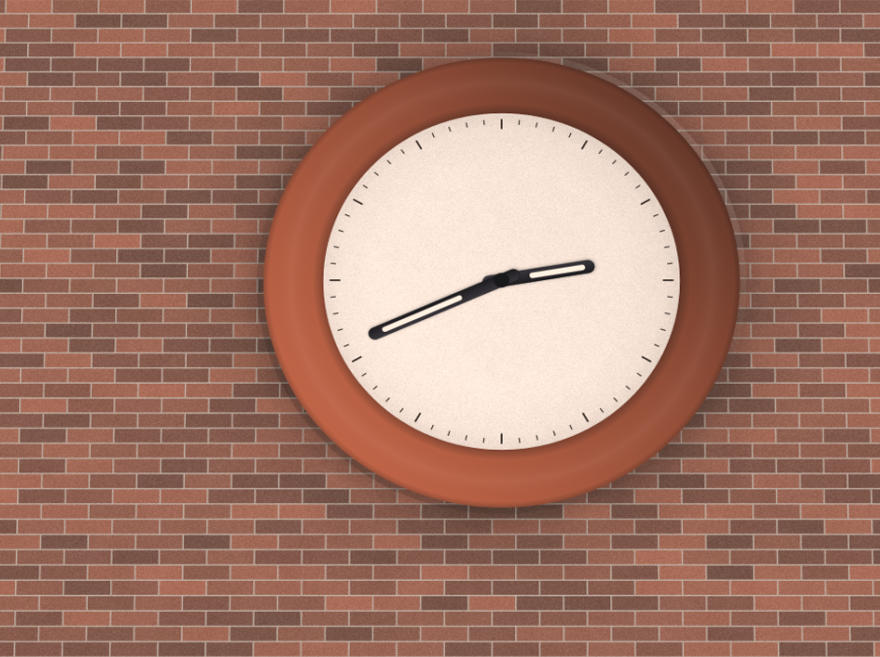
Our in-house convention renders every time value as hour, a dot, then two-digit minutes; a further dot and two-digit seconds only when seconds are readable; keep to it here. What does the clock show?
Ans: 2.41
